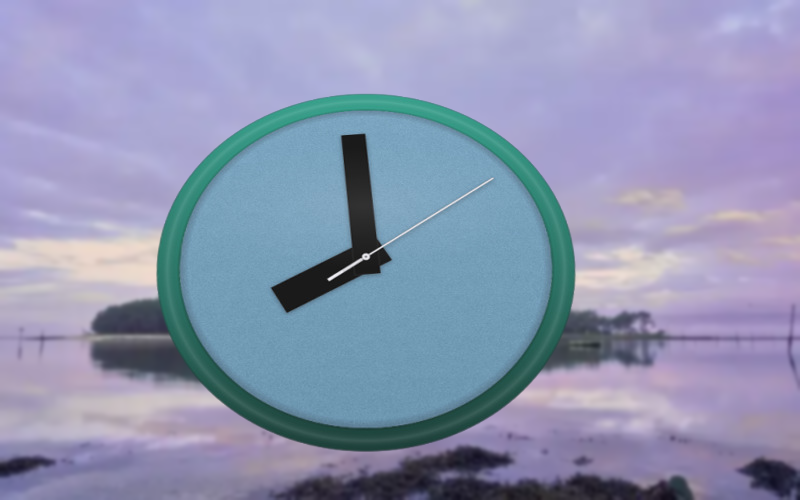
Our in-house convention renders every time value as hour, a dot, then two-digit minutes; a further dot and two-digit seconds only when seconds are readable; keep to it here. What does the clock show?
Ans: 7.59.09
